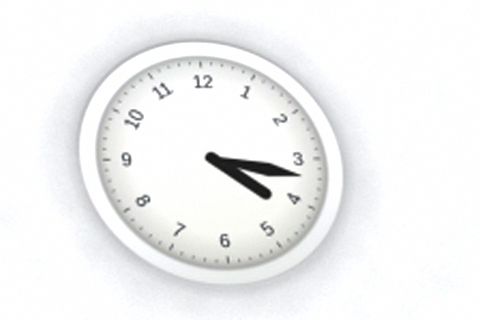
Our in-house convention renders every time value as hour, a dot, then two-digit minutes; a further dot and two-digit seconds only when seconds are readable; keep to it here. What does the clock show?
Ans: 4.17
